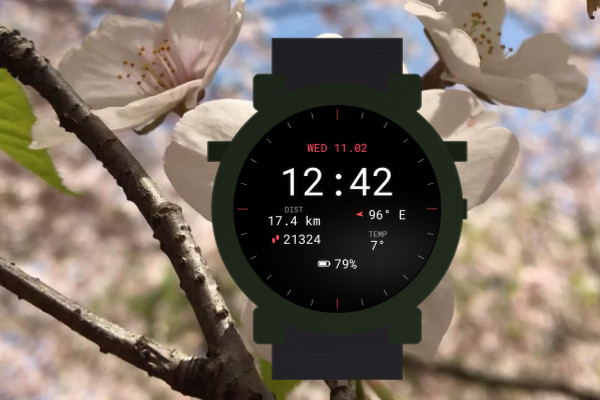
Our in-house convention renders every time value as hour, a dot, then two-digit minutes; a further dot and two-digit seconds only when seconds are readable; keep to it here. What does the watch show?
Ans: 12.42
